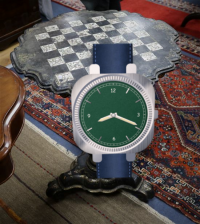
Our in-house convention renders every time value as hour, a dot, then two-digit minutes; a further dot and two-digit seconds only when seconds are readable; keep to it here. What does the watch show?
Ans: 8.19
